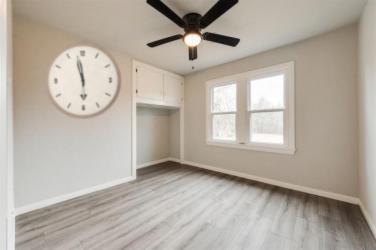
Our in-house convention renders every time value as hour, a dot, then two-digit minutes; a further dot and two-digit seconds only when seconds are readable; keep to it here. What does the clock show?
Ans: 5.58
